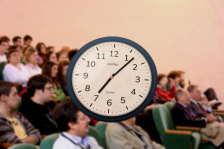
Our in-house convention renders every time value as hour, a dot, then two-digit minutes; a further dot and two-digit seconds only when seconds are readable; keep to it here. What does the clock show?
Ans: 7.07
